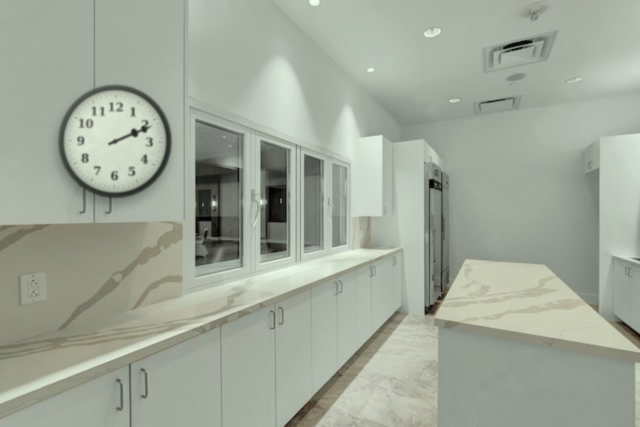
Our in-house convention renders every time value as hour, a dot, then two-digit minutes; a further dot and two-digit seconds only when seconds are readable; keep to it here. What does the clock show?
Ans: 2.11
